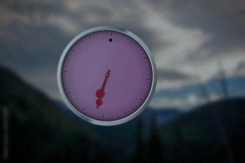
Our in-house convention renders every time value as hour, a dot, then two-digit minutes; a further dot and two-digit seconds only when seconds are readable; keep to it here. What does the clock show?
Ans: 6.32
